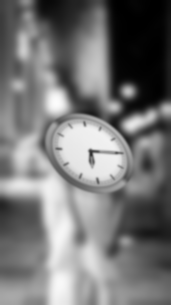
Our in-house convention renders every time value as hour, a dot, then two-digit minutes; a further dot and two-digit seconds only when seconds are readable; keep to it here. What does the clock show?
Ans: 6.15
